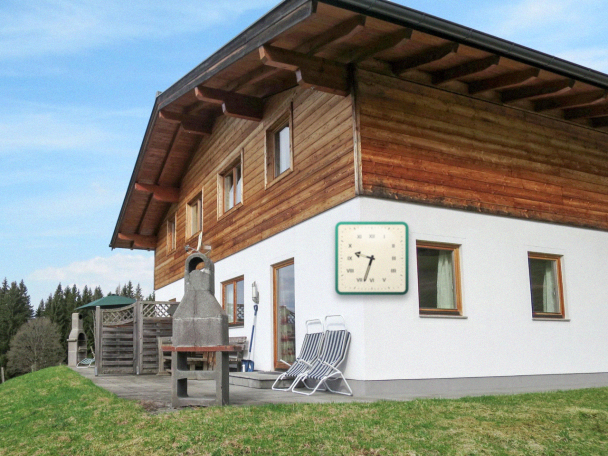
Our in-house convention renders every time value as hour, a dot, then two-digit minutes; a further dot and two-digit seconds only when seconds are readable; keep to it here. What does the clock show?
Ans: 9.33
